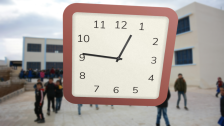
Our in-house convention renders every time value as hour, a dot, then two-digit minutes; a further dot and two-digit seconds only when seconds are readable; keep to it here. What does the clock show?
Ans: 12.46
